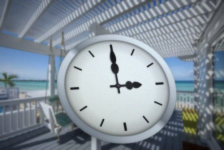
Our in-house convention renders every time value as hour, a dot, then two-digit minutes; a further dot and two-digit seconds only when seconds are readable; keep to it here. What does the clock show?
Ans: 3.00
